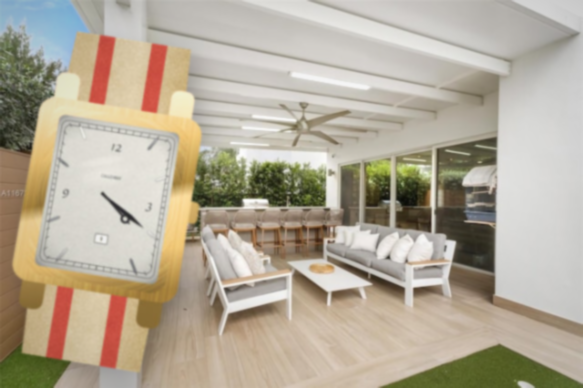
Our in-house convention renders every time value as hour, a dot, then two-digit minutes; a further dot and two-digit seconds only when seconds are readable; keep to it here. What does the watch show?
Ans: 4.20
